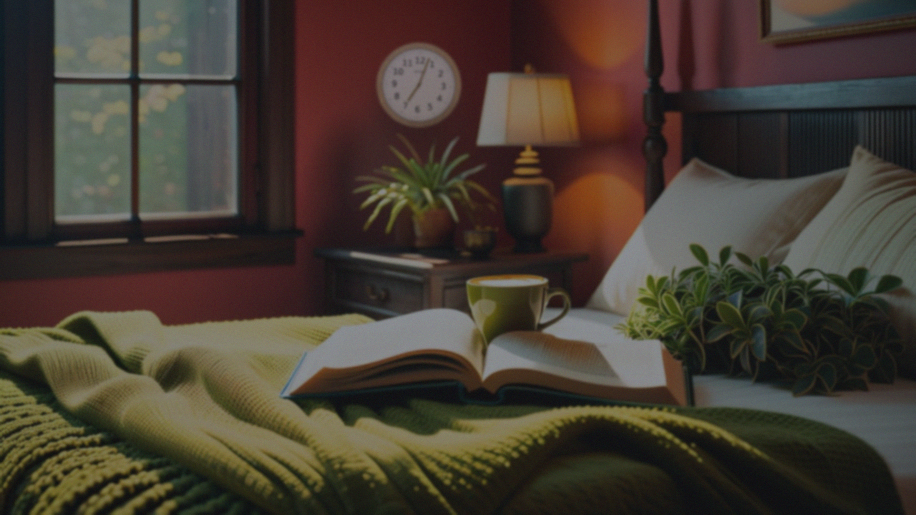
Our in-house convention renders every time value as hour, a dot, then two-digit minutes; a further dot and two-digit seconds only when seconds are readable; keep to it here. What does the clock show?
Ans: 7.03
